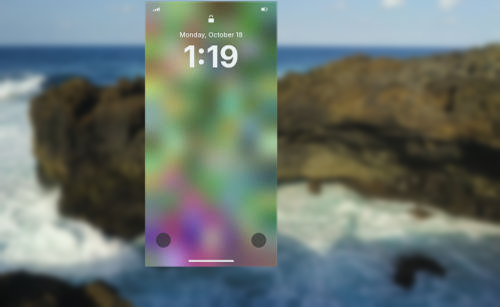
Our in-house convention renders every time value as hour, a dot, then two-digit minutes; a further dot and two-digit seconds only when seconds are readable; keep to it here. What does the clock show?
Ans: 1.19
